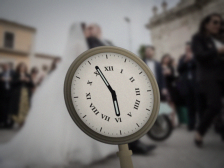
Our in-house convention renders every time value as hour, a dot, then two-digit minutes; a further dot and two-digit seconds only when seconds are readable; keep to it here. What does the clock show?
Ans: 5.56
